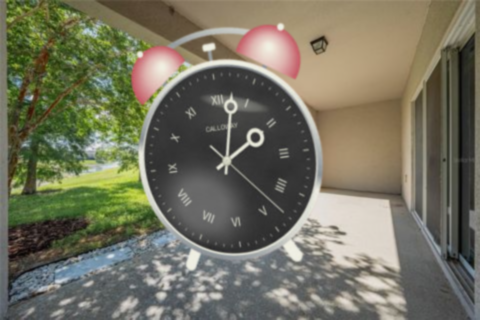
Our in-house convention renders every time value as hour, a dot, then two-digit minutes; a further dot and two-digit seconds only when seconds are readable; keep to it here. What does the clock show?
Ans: 2.02.23
